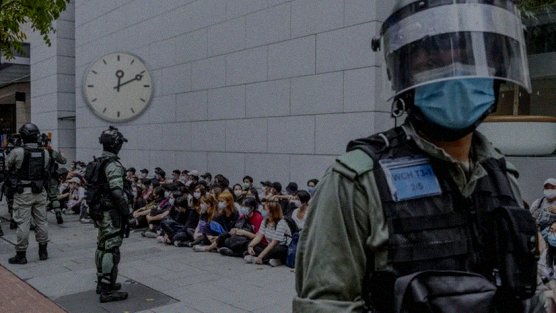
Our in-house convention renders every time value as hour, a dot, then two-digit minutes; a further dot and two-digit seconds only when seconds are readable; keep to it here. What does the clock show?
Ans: 12.11
